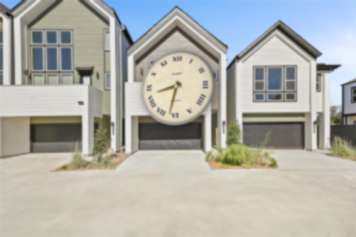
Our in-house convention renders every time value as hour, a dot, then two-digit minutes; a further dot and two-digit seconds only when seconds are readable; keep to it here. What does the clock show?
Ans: 8.32
